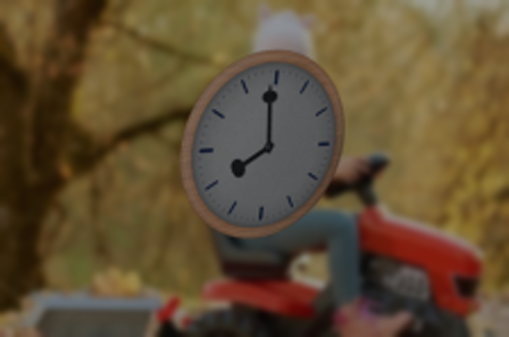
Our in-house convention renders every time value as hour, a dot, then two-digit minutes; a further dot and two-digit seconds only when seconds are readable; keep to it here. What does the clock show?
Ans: 7.59
